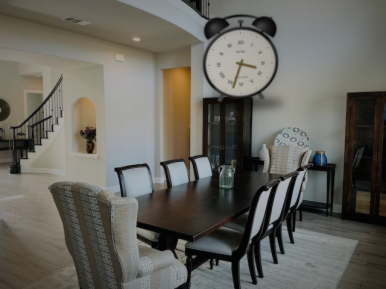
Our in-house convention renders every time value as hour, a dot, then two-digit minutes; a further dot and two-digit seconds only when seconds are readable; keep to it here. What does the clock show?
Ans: 3.33
